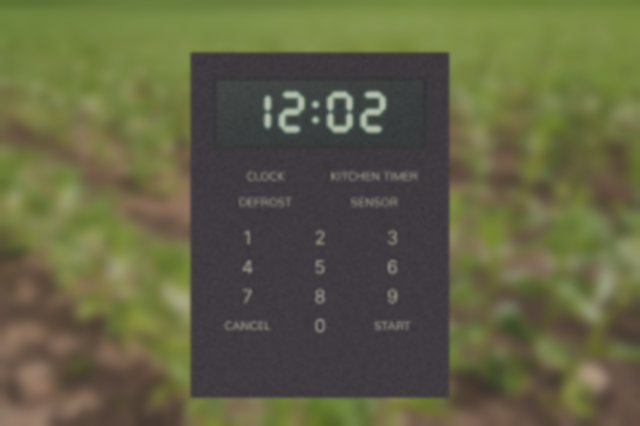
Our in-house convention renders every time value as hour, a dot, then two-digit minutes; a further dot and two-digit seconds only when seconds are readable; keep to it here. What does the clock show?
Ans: 12.02
